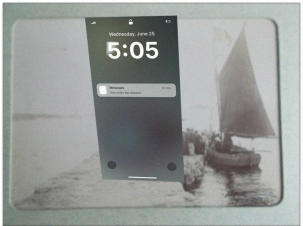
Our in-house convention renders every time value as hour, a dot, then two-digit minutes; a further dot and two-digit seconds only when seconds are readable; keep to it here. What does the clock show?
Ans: 5.05
